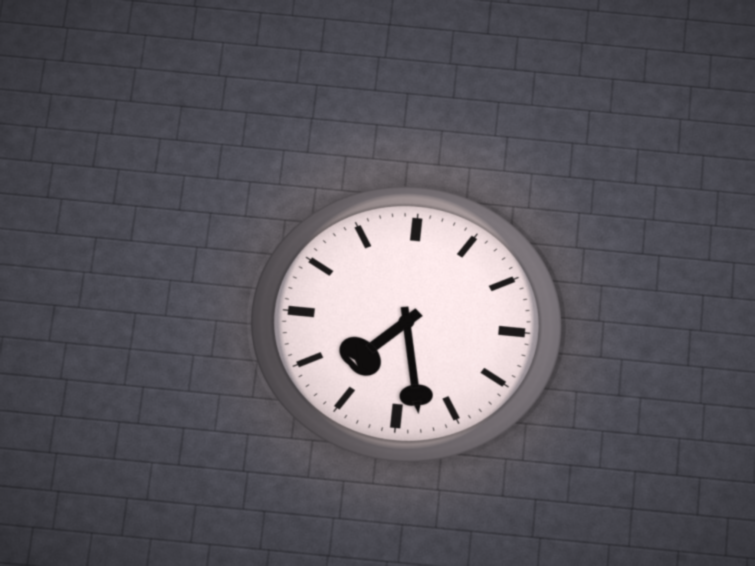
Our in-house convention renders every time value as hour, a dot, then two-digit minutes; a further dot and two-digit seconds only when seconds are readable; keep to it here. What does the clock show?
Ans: 7.28
